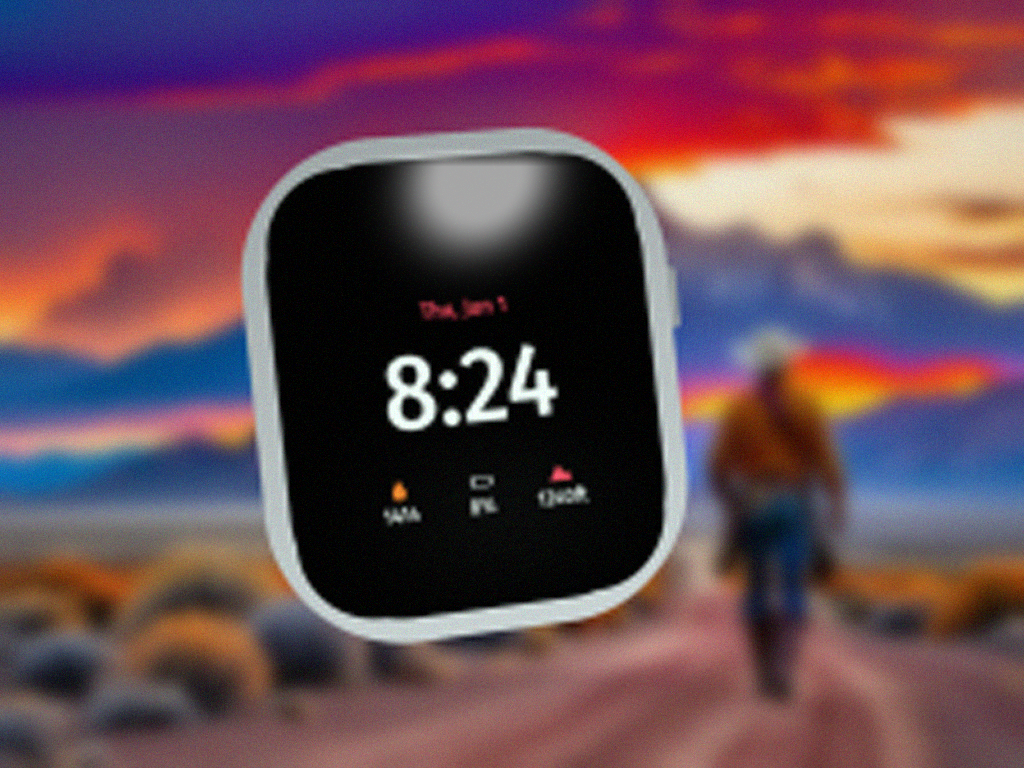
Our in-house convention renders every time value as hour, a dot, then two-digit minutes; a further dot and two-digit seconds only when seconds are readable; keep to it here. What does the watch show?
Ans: 8.24
